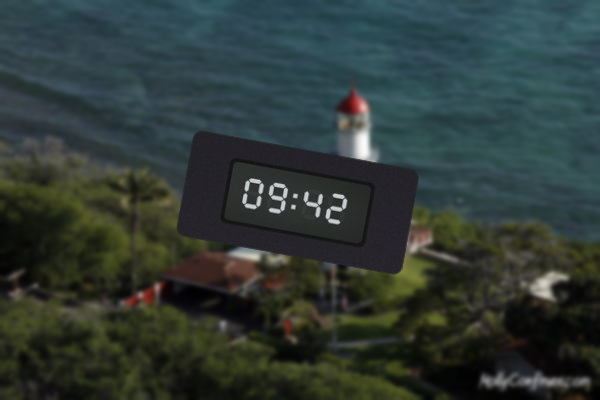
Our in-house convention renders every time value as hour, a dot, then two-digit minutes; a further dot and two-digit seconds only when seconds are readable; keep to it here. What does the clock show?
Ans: 9.42
